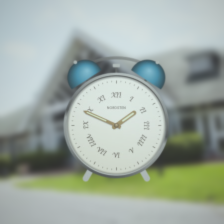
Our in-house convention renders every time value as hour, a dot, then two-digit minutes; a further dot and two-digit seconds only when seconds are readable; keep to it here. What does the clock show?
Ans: 1.49
